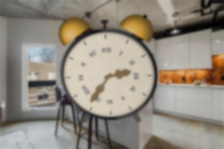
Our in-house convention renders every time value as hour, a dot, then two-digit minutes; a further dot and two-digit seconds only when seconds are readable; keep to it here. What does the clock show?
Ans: 2.36
